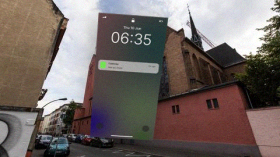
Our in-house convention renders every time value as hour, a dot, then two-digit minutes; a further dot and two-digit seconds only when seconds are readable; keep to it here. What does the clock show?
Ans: 6.35
